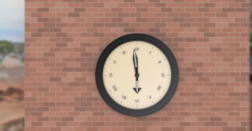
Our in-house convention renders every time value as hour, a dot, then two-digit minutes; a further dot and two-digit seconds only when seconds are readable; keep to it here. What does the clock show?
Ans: 5.59
